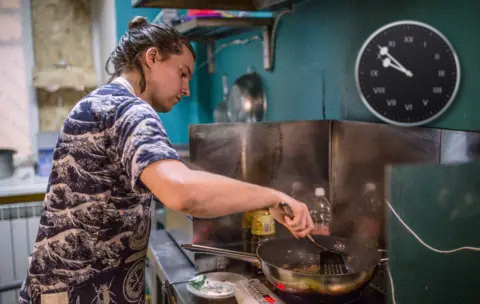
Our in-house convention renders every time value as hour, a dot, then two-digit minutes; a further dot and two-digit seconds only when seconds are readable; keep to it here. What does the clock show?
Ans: 9.52
